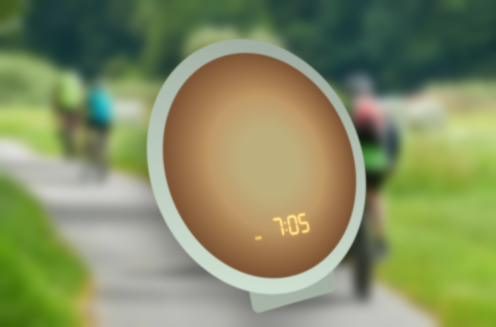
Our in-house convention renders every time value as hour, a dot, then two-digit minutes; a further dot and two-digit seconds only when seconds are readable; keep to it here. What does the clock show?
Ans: 7.05
